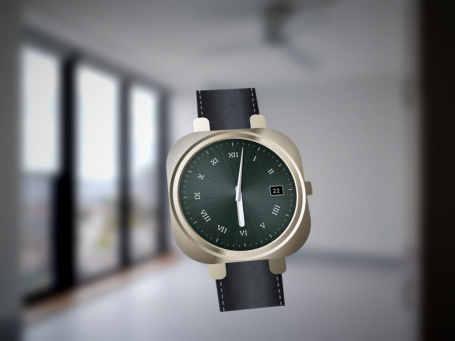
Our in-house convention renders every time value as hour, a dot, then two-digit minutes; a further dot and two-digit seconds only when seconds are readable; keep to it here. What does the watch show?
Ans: 6.02
